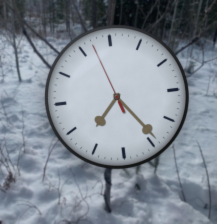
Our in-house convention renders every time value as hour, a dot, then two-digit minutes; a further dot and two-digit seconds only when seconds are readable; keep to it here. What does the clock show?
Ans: 7.23.57
